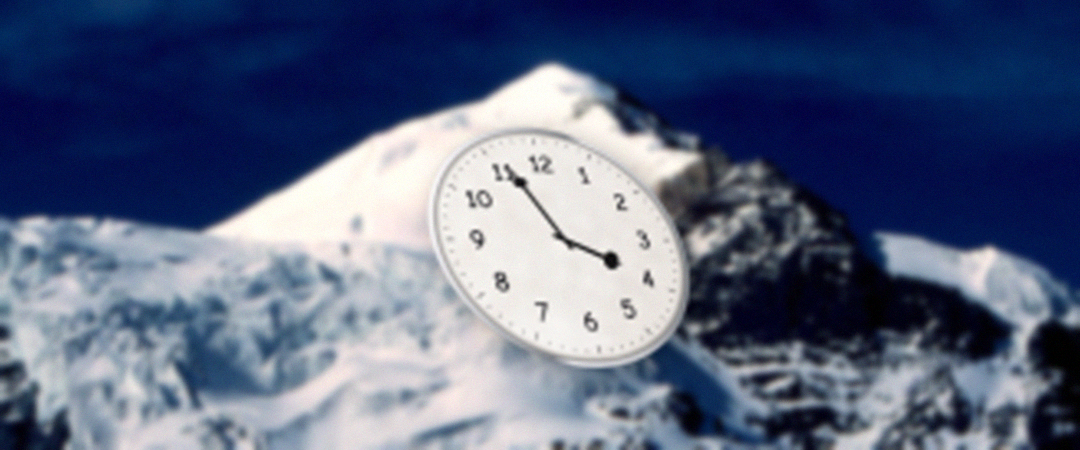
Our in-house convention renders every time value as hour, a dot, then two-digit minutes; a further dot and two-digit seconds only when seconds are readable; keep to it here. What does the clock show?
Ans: 3.56
